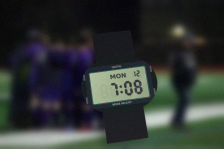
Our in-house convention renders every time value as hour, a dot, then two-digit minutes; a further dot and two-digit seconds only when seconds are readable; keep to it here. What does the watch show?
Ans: 7.08
